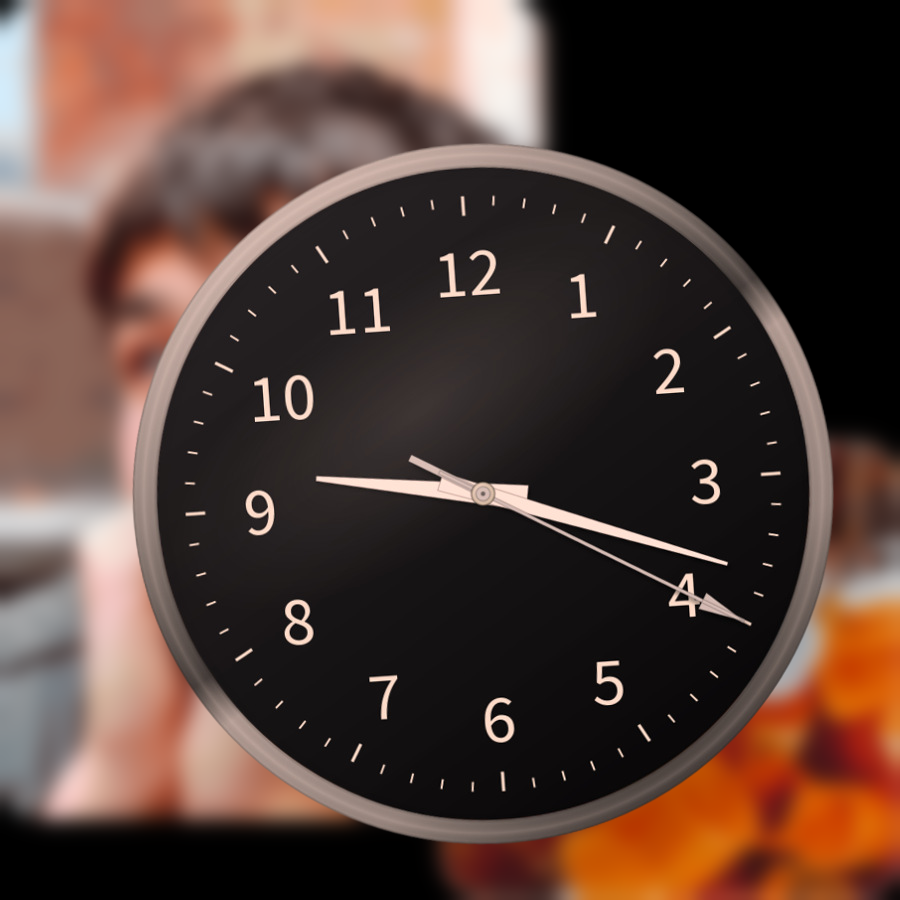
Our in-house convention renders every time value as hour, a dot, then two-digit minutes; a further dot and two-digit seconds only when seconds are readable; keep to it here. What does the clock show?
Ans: 9.18.20
